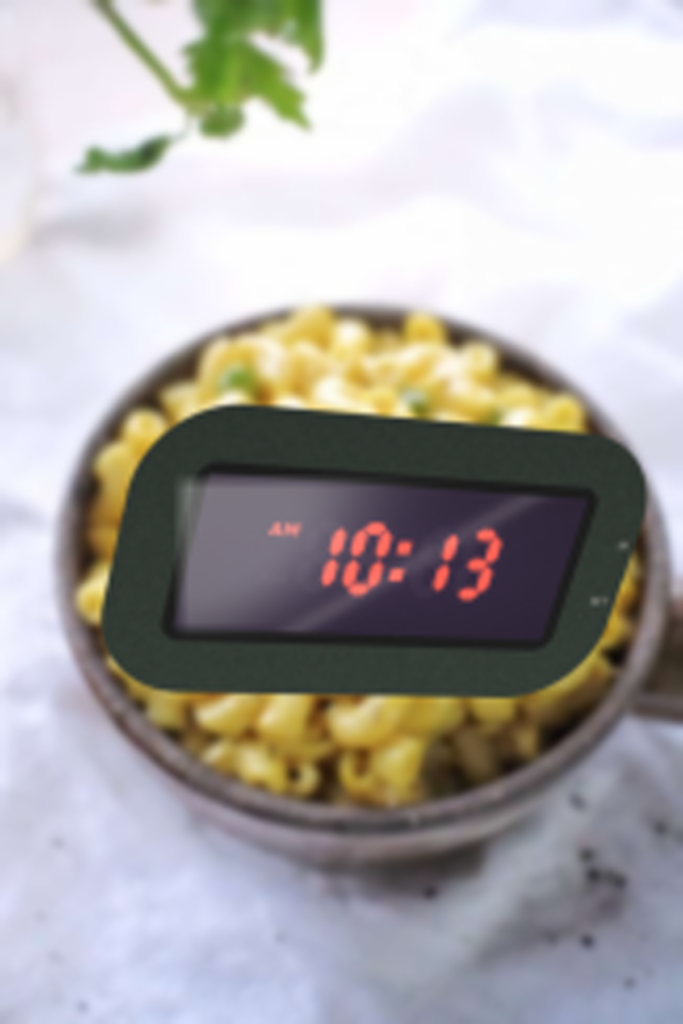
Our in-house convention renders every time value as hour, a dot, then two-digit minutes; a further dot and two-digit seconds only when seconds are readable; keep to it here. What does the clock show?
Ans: 10.13
